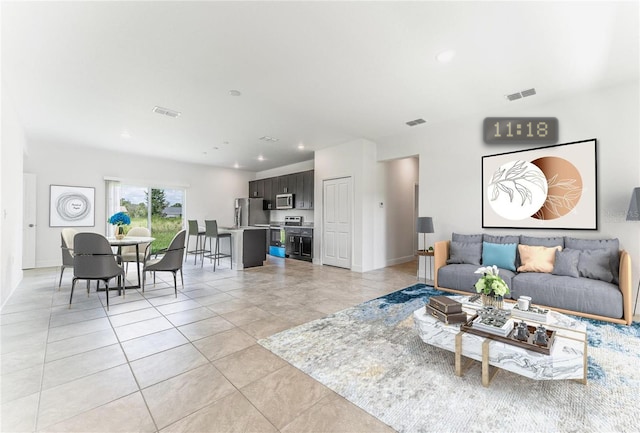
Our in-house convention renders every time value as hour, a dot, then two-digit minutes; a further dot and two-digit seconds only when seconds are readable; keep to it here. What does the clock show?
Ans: 11.18
